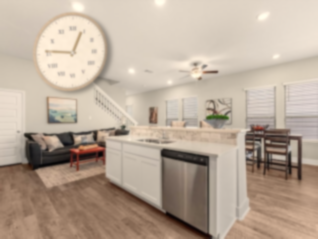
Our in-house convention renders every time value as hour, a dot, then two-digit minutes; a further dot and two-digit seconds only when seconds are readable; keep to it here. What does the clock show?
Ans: 12.46
